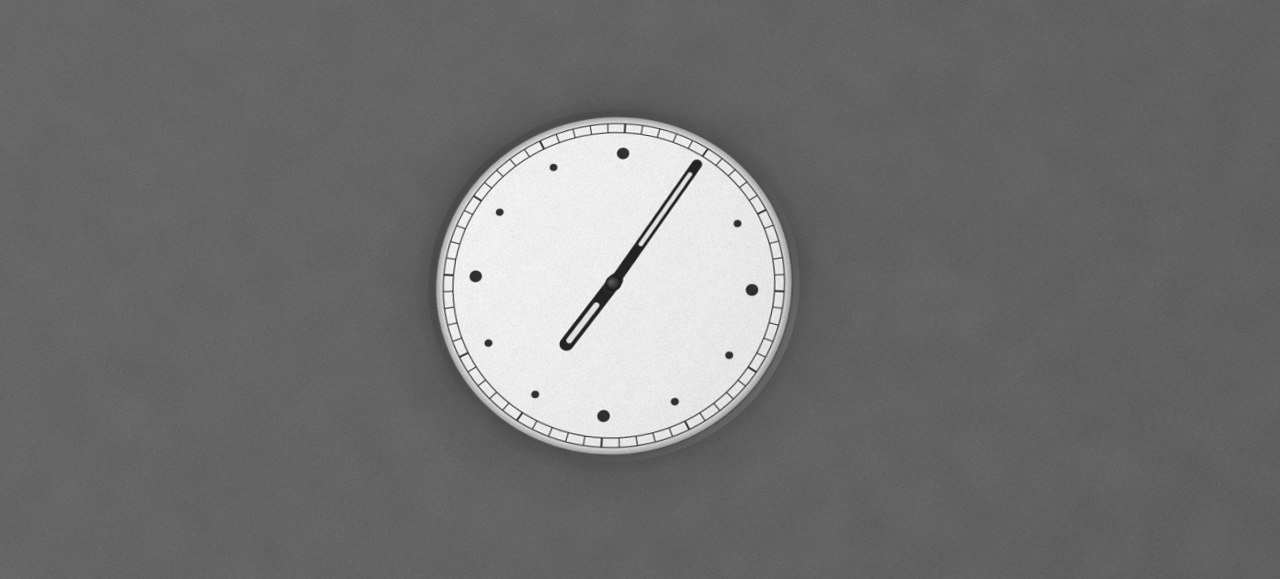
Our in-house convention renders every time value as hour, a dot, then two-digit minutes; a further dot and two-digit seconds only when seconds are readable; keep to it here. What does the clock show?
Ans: 7.05
